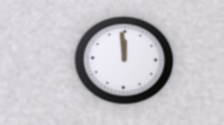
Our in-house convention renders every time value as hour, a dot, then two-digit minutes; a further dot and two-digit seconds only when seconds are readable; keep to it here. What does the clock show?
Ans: 11.59
